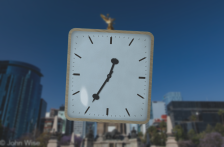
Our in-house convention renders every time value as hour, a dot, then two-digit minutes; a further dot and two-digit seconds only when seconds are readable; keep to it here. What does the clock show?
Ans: 12.35
